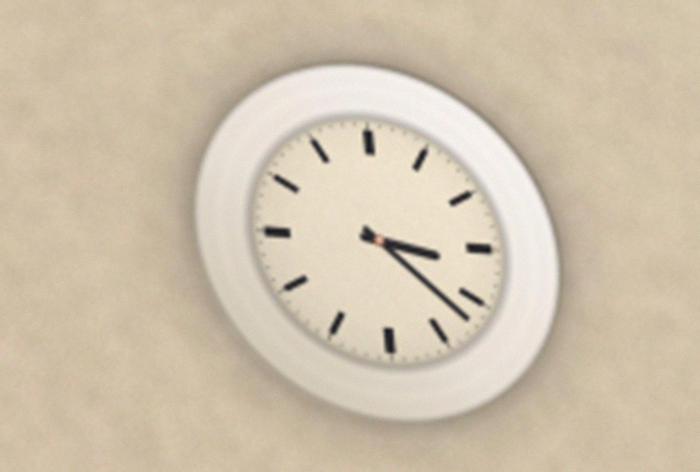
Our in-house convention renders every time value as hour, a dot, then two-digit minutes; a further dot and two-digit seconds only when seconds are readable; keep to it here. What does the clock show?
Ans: 3.22
